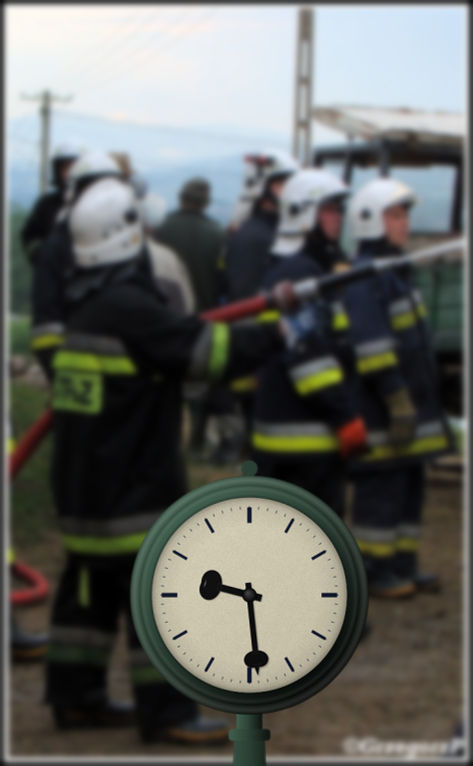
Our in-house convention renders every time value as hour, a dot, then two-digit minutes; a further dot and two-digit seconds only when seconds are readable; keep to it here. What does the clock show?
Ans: 9.29
